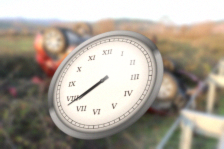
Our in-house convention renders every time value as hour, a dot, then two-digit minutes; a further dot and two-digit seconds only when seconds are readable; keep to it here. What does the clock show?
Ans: 7.39
